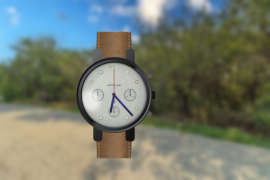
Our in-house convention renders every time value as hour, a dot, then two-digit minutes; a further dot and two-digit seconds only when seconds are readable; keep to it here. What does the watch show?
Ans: 6.23
